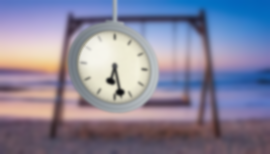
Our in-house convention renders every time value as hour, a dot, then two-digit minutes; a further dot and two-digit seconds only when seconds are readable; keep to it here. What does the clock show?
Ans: 6.28
